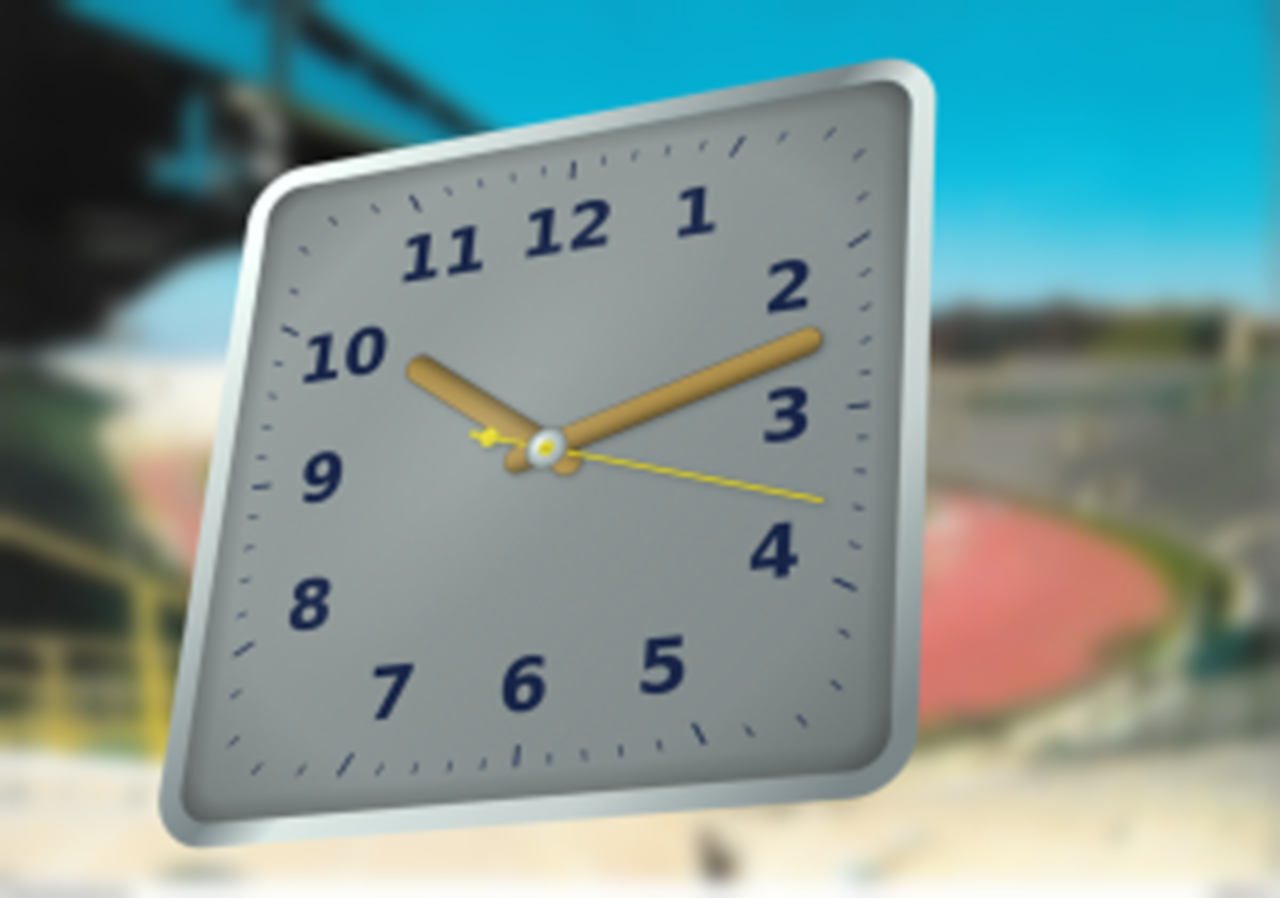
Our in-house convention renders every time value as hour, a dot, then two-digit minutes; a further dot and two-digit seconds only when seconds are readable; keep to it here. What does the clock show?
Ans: 10.12.18
